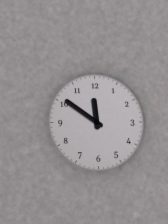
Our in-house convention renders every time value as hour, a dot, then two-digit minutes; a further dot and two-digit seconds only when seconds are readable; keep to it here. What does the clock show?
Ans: 11.51
